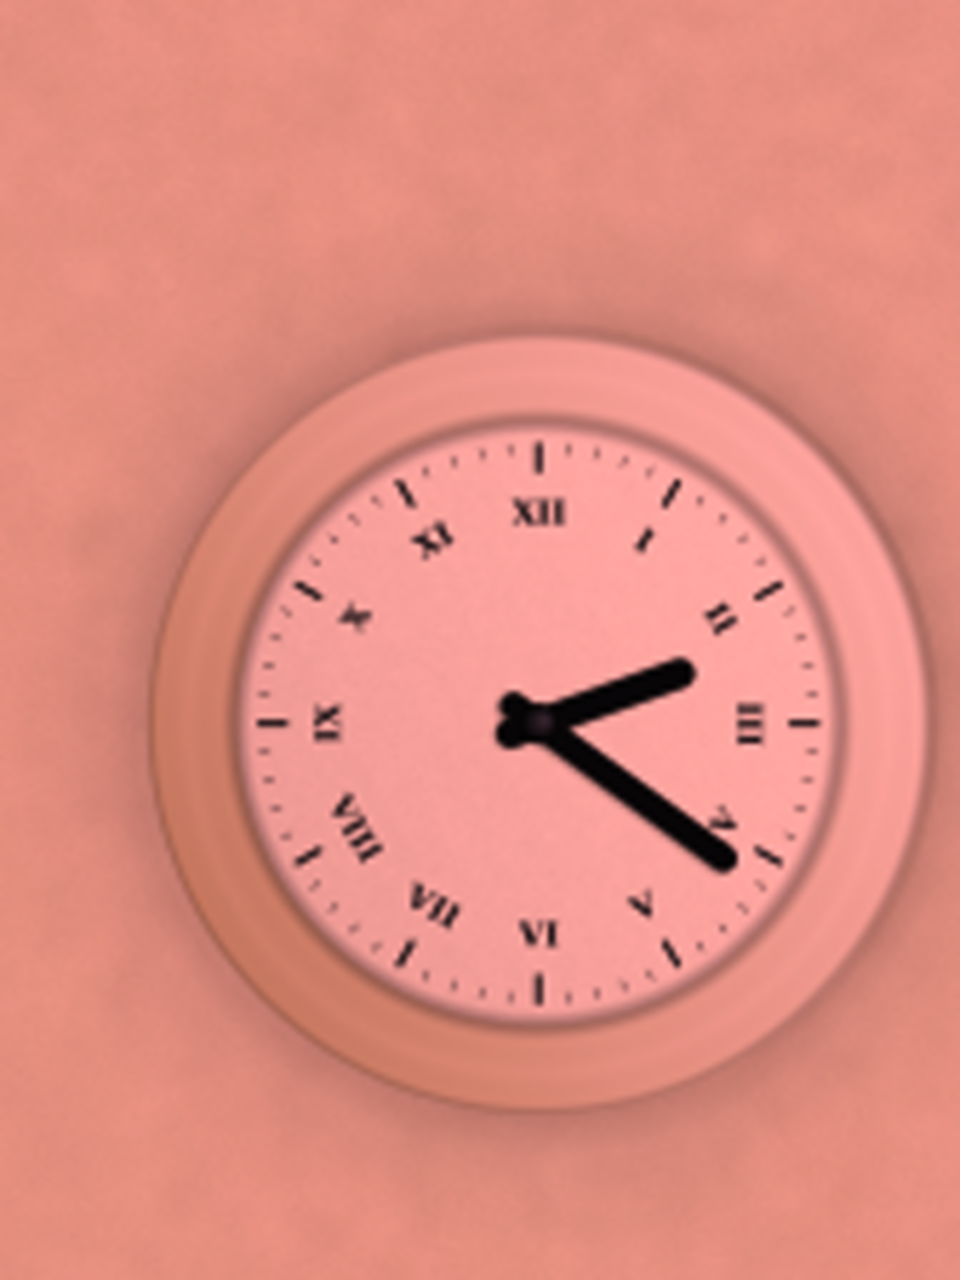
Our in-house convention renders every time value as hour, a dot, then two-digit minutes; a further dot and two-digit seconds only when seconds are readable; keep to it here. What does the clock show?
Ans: 2.21
